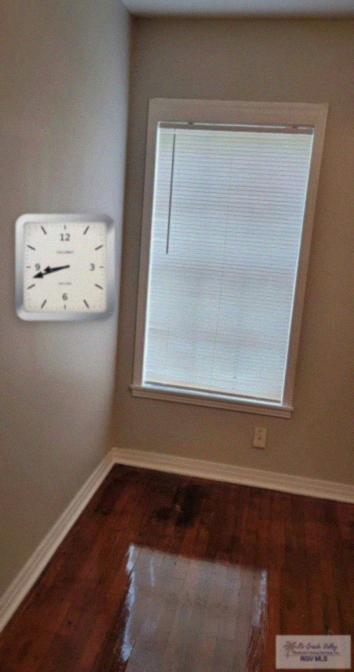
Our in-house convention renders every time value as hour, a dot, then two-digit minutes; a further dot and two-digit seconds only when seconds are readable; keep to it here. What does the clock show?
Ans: 8.42
